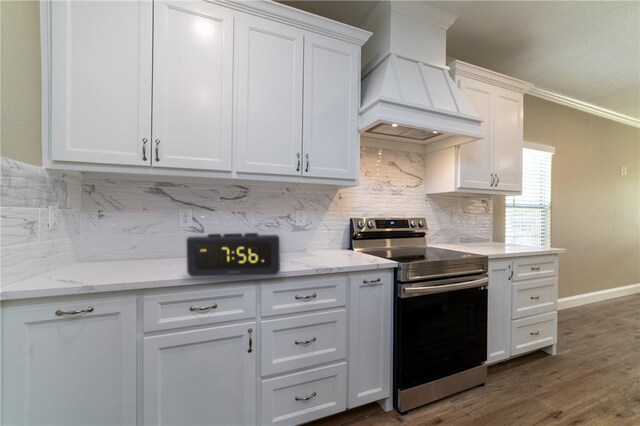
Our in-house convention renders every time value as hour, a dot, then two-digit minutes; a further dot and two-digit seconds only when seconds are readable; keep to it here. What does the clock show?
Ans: 7.56
